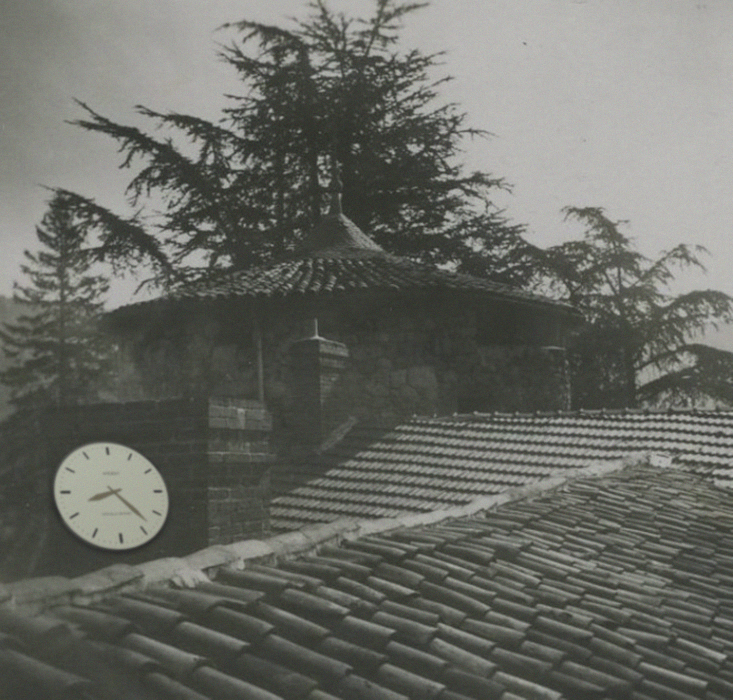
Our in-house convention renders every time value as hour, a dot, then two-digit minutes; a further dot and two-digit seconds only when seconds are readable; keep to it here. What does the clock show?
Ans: 8.23
